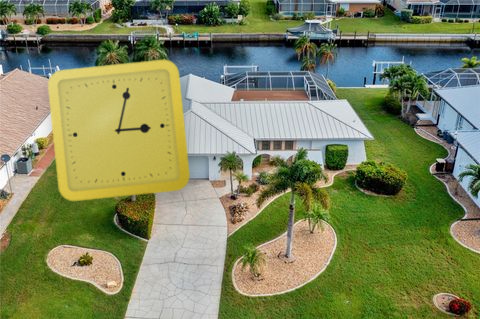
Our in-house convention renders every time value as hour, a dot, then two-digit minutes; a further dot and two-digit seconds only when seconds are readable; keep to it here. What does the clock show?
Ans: 3.03
